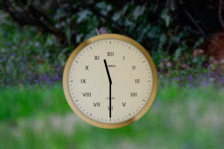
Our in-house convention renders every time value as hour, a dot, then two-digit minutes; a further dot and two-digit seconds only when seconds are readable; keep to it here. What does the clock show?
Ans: 11.30
